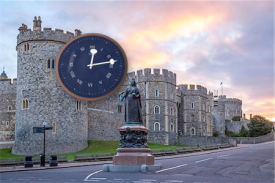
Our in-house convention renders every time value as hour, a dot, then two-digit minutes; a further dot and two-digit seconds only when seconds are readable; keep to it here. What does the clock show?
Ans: 12.13
